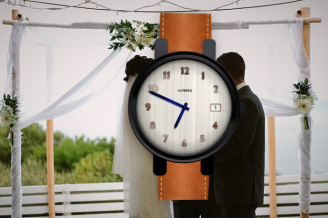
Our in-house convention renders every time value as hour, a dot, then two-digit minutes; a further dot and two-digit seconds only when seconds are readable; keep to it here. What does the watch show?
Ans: 6.49
